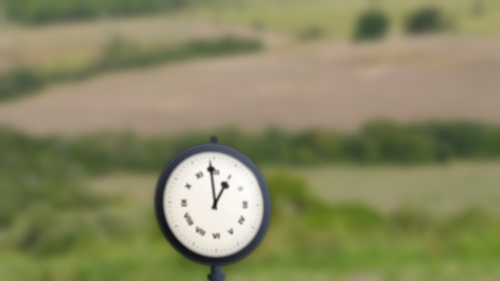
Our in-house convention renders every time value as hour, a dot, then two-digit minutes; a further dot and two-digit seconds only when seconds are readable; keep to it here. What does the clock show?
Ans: 12.59
